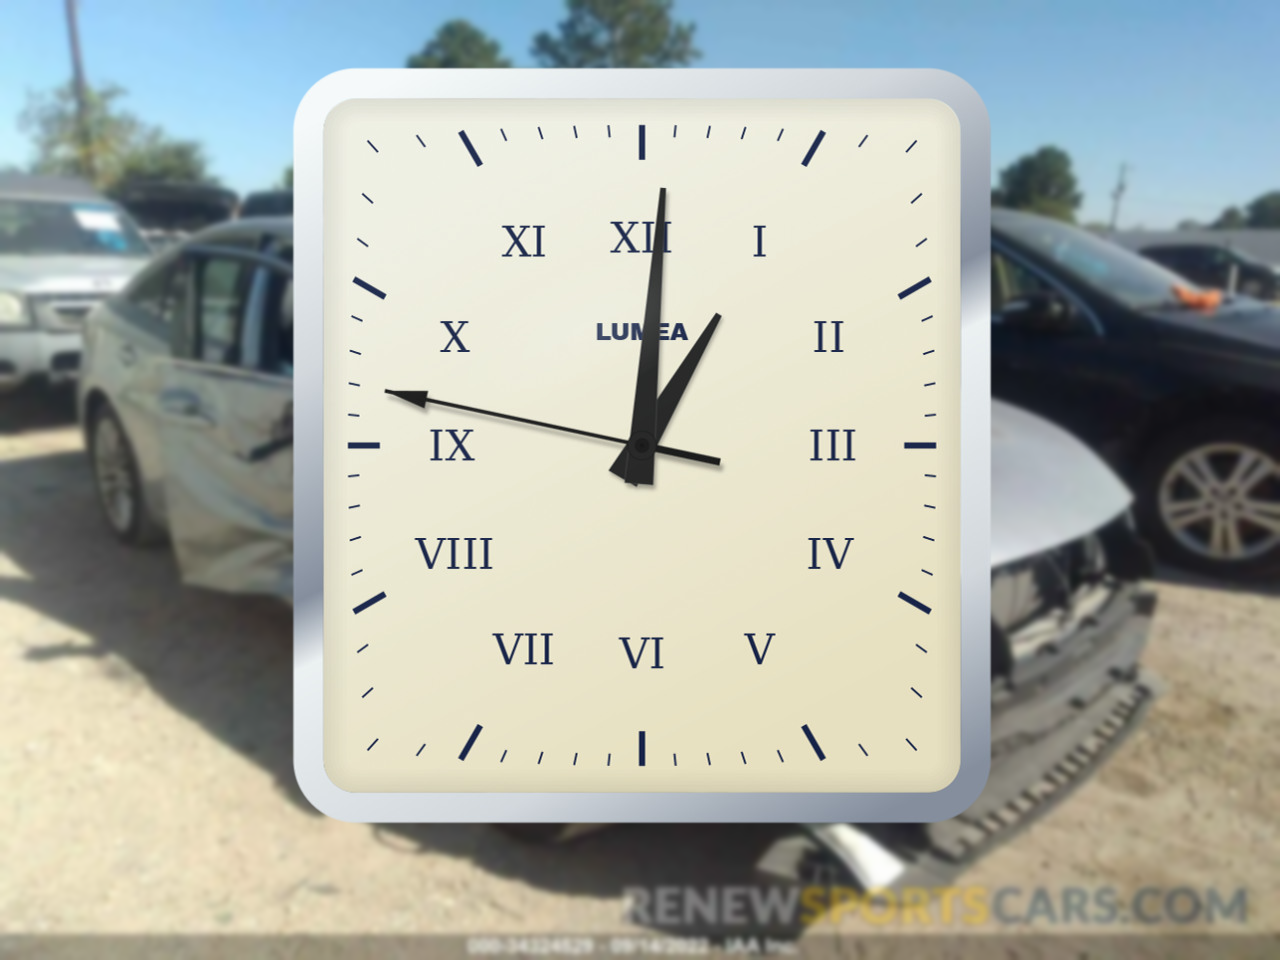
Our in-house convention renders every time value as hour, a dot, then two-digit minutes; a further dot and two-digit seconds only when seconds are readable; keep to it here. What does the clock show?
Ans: 1.00.47
